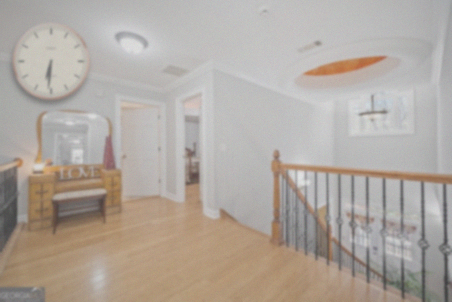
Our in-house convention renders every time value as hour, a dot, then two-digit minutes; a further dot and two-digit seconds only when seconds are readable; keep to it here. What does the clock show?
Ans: 6.31
